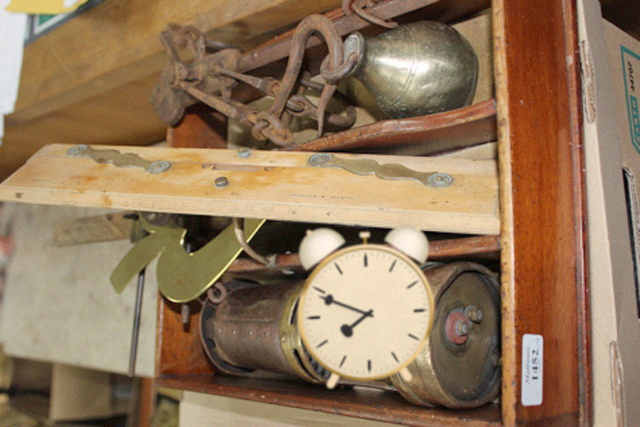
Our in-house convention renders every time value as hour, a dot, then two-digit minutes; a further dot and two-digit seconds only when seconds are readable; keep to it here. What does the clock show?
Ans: 7.49
